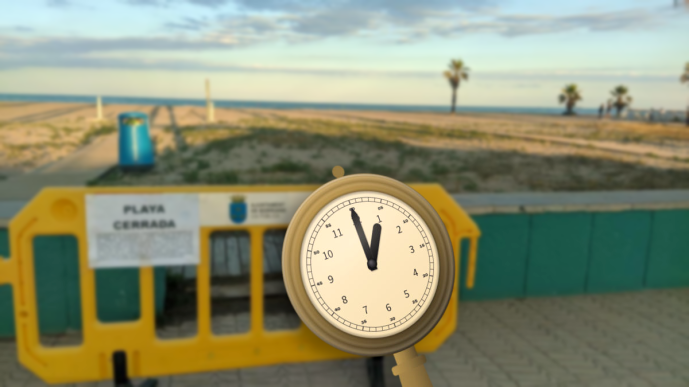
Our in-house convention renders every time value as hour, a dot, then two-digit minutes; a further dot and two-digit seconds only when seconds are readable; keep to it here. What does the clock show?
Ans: 1.00
